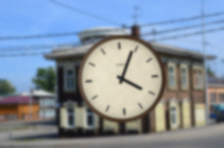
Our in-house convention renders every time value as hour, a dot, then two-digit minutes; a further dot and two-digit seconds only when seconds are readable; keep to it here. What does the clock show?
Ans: 4.04
